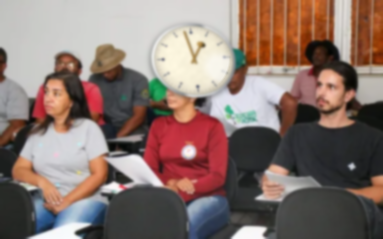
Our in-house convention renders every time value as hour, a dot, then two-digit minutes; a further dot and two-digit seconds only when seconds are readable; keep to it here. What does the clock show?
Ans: 12.58
